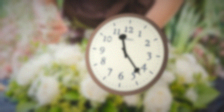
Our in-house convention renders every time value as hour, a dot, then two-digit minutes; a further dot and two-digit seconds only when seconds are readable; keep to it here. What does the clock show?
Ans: 11.23
